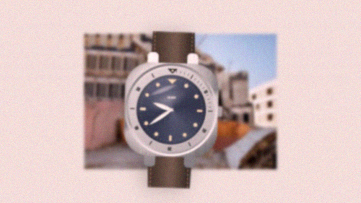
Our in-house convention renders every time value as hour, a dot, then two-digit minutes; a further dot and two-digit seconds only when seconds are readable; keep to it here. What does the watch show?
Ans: 9.39
